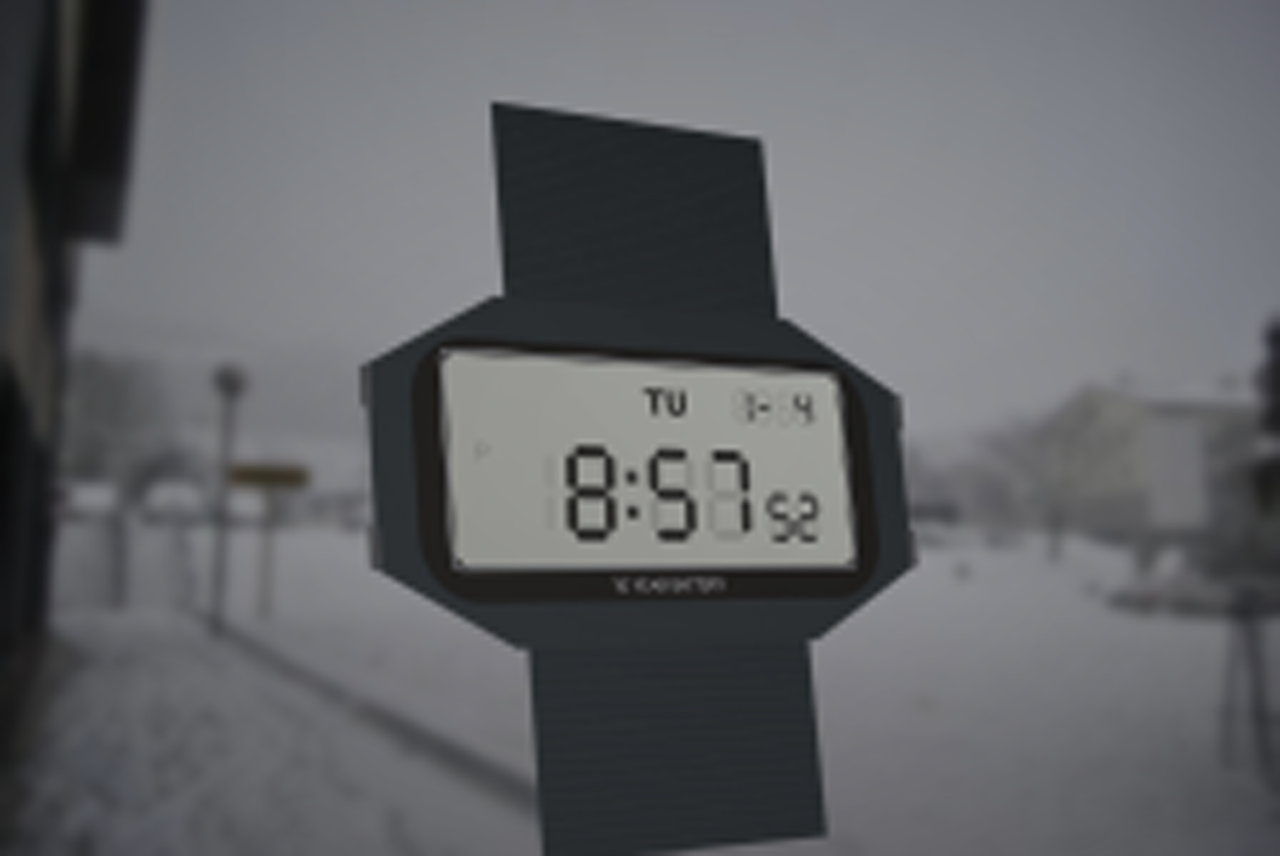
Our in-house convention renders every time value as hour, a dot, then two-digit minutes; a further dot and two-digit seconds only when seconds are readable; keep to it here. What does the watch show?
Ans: 8.57.52
